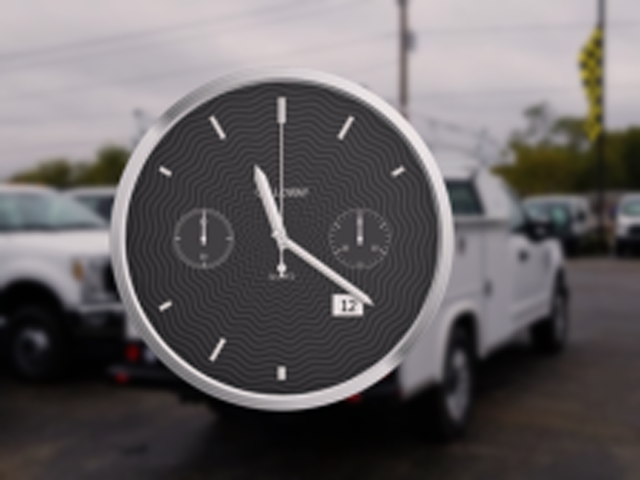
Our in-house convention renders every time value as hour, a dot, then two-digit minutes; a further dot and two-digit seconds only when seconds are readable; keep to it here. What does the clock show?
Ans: 11.21
